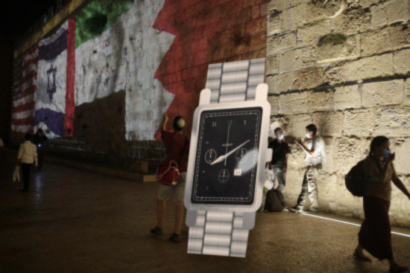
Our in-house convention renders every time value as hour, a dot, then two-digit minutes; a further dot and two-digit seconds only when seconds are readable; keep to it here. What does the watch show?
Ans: 8.10
